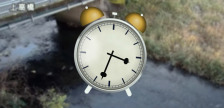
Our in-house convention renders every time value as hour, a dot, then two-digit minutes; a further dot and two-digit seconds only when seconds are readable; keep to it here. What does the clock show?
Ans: 3.33
